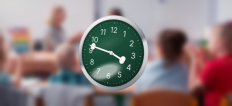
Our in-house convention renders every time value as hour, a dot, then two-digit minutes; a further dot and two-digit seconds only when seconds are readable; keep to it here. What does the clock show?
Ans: 3.47
